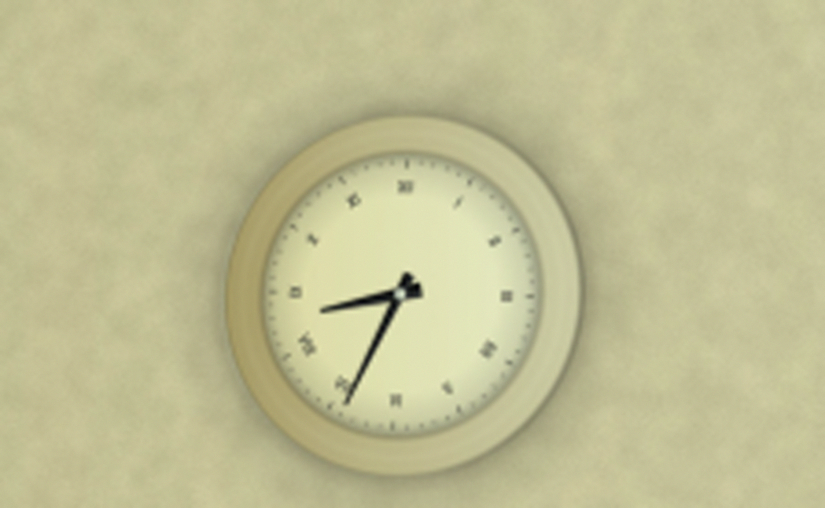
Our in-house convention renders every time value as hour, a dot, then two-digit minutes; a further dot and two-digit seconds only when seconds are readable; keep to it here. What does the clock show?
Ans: 8.34
